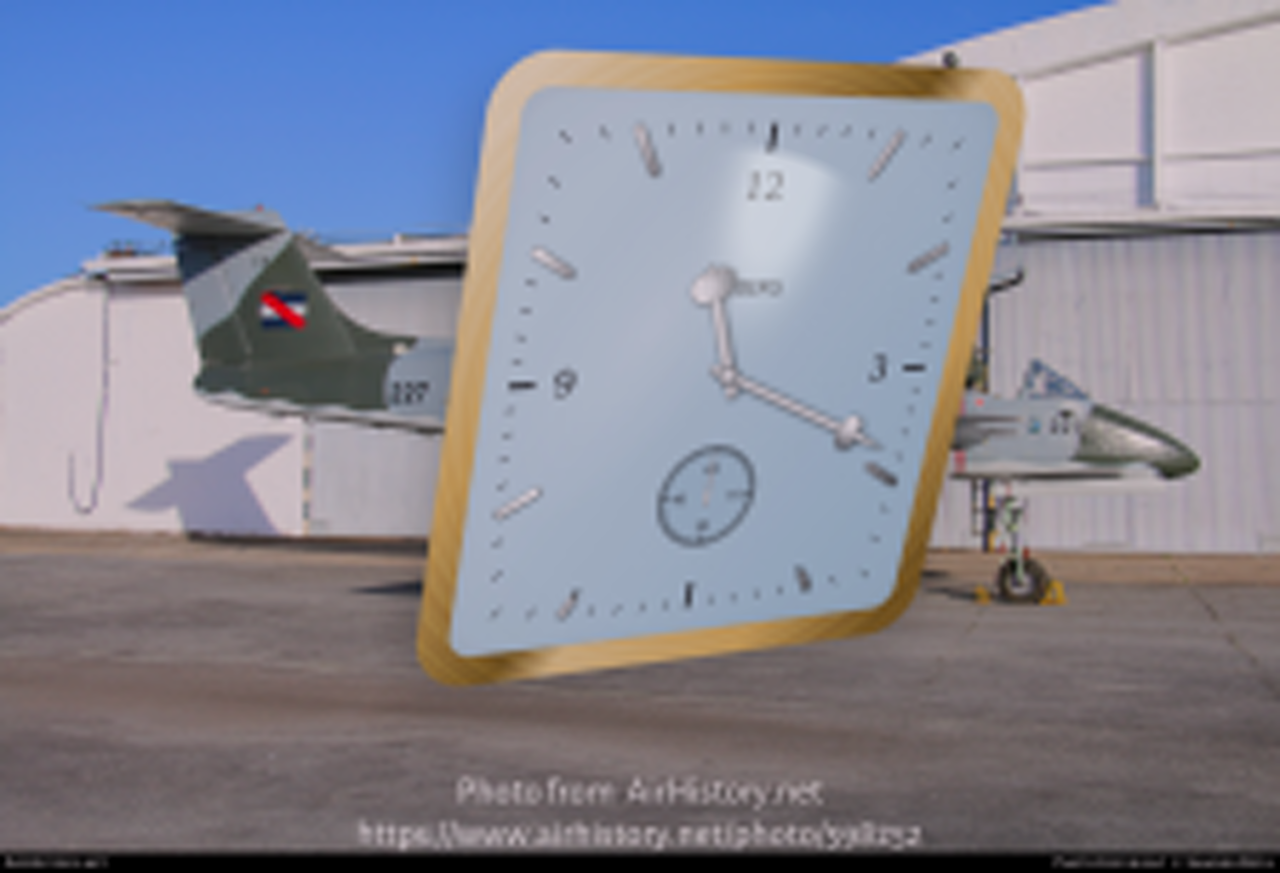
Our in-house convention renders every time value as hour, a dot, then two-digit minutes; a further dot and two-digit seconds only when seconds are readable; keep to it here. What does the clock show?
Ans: 11.19
